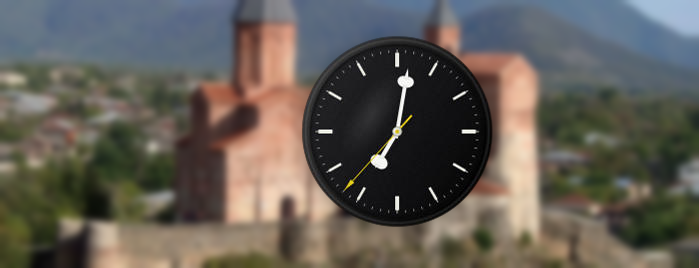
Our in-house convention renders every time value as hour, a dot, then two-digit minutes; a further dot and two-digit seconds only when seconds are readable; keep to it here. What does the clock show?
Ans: 7.01.37
